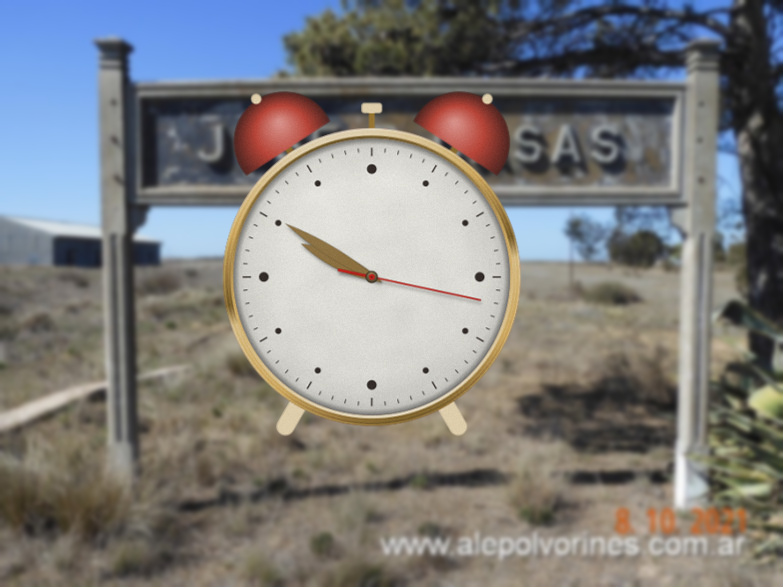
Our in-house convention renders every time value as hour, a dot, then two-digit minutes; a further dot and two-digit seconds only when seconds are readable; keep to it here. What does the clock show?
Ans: 9.50.17
